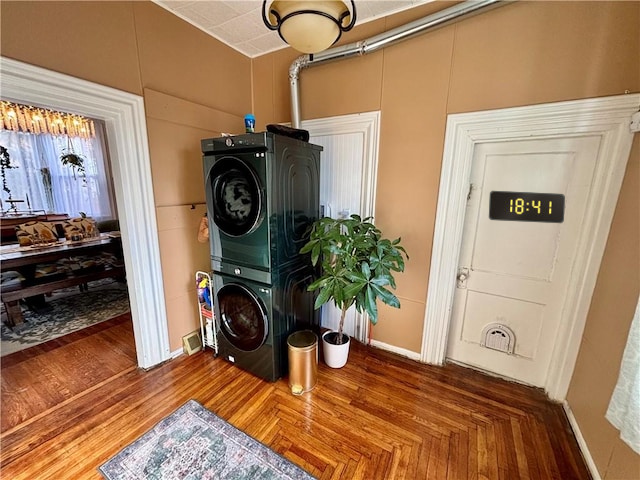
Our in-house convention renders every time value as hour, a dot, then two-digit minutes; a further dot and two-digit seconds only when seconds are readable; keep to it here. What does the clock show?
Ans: 18.41
